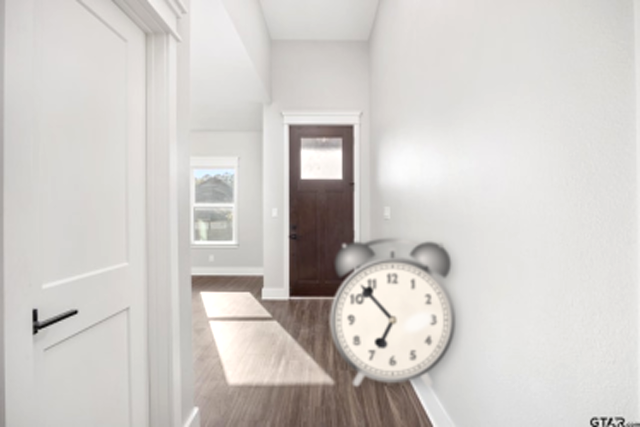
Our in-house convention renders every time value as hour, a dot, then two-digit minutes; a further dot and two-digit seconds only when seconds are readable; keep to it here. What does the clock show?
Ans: 6.53
